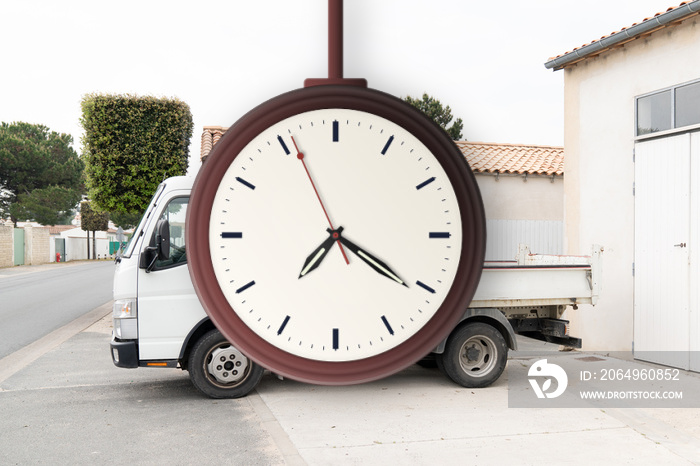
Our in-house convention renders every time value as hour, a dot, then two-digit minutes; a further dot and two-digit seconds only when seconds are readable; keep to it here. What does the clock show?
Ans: 7.20.56
